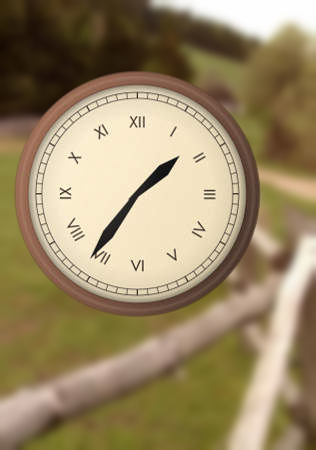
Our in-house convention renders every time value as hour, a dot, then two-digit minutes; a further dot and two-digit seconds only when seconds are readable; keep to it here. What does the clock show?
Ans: 1.36
